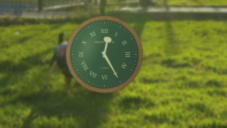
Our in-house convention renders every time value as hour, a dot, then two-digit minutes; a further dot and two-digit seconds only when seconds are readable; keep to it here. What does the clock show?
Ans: 12.25
